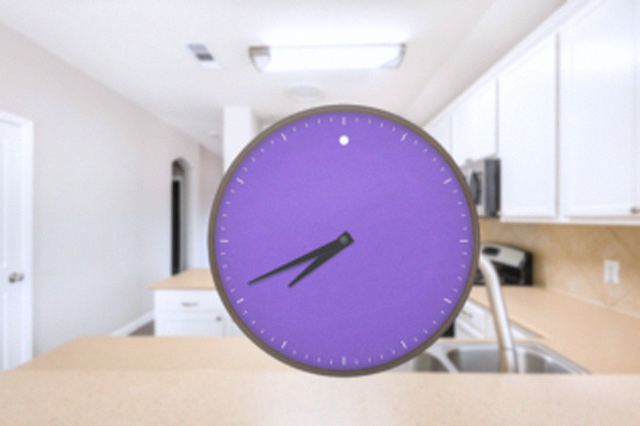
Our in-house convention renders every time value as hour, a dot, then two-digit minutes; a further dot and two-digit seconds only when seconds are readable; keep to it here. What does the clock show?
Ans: 7.41
